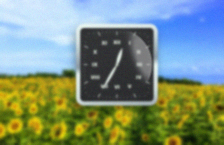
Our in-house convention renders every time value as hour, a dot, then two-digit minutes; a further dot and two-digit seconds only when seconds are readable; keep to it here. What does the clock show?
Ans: 12.35
